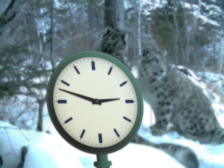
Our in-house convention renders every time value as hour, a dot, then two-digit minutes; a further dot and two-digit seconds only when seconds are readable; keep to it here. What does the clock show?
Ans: 2.48
